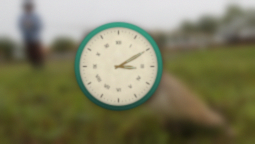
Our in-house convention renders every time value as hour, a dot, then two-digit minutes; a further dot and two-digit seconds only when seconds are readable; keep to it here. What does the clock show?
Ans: 3.10
